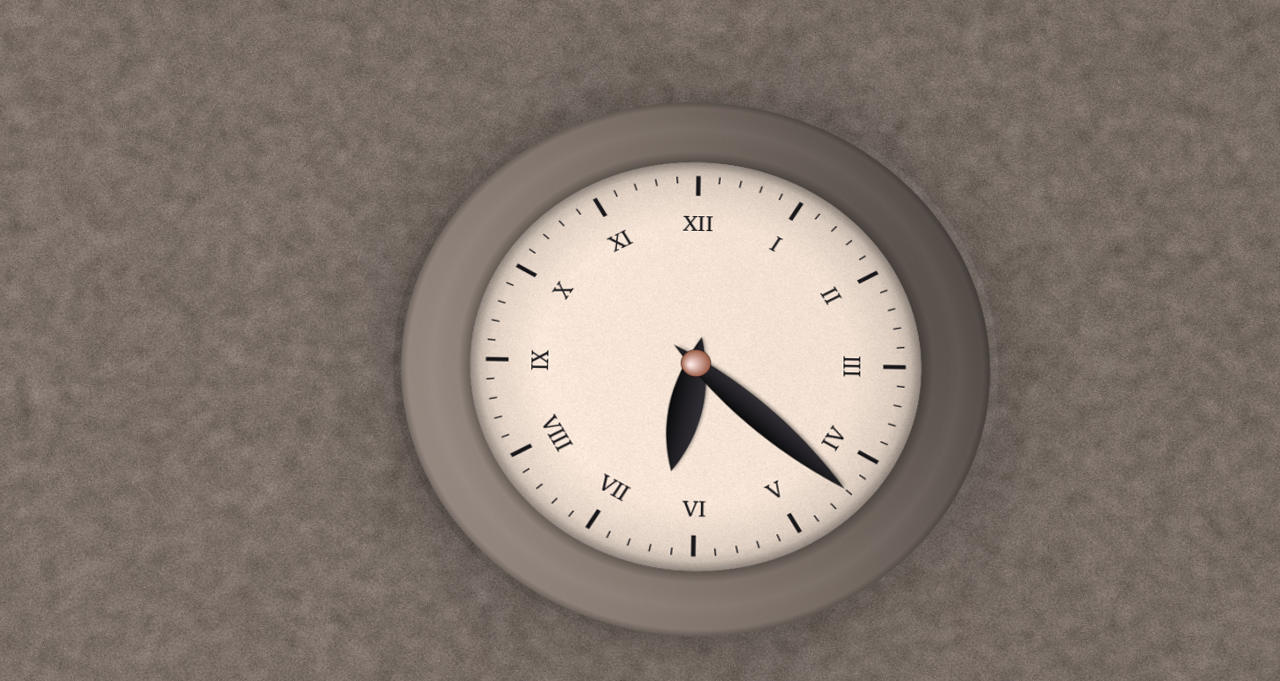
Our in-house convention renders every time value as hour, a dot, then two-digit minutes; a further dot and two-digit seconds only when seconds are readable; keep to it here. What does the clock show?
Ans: 6.22
